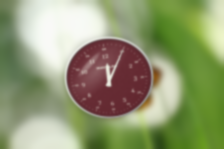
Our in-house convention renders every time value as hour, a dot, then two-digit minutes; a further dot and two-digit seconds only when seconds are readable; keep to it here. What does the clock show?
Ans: 12.05
